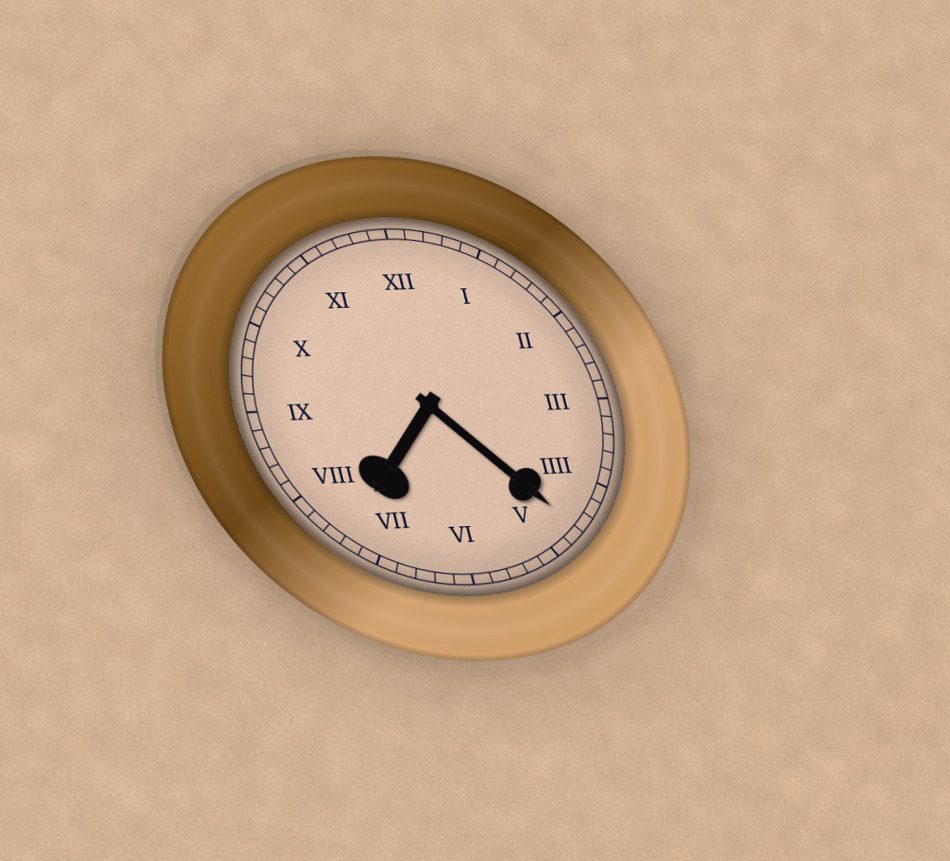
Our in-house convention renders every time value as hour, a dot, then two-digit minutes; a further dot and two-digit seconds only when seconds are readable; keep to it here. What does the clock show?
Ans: 7.23
